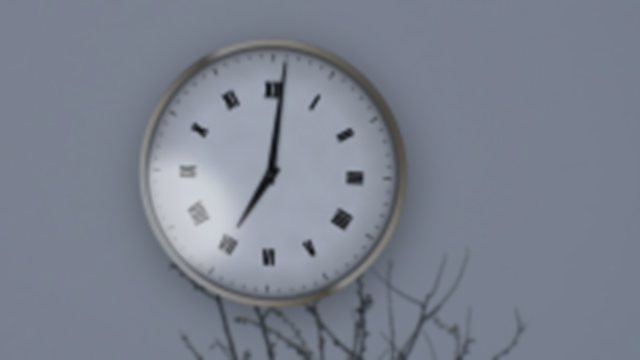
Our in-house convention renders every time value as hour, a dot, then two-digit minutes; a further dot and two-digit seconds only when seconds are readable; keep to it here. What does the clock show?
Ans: 7.01
